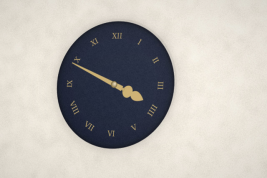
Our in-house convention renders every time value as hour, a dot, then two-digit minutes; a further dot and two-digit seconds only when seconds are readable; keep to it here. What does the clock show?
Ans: 3.49
